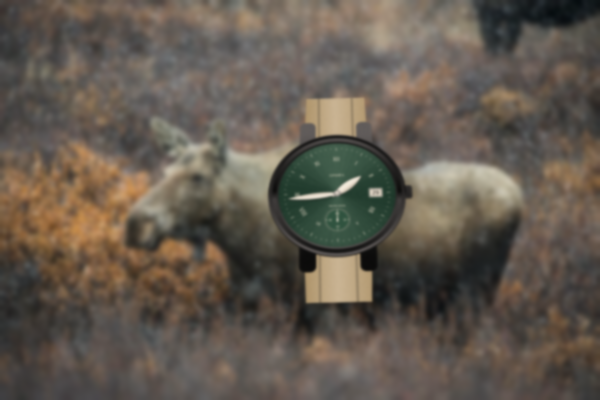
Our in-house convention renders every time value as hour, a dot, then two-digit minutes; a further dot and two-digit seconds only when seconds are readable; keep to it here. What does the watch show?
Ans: 1.44
